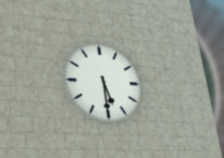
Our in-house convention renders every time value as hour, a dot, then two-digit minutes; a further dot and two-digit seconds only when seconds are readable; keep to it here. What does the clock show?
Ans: 5.30
